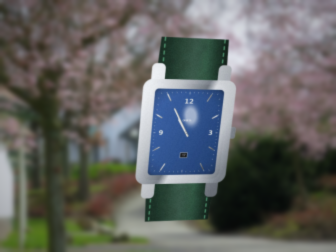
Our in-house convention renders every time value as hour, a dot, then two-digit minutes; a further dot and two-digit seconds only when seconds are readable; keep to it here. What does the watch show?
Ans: 10.55
